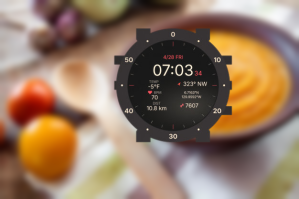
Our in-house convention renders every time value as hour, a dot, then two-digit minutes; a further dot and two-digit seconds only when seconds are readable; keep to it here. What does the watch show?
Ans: 7.03
